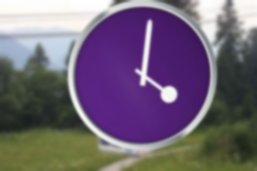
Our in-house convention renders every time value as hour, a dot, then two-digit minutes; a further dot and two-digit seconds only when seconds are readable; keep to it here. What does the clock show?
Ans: 4.00
